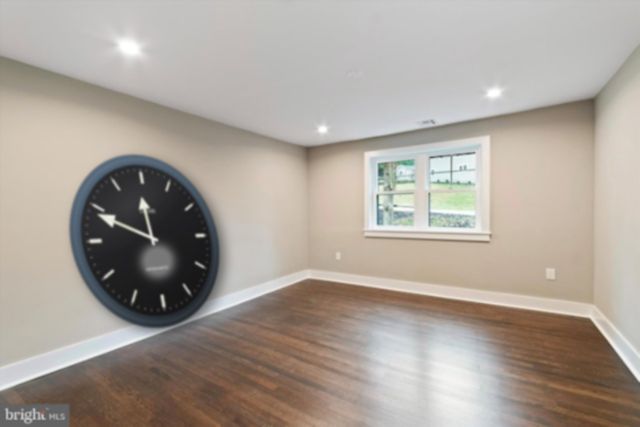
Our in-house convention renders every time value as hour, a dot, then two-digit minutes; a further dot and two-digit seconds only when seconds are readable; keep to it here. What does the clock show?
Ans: 11.49
